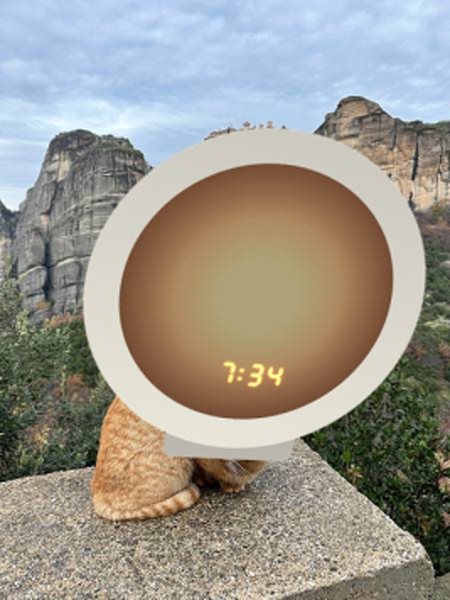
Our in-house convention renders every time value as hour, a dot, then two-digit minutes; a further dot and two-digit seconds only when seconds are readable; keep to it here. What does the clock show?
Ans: 7.34
